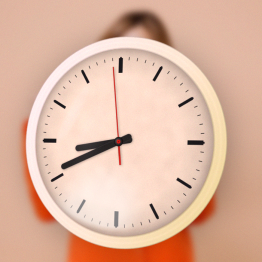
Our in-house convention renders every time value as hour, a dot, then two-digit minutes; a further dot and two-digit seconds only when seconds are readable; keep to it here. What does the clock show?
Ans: 8.40.59
